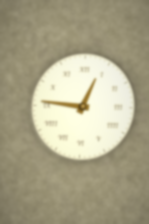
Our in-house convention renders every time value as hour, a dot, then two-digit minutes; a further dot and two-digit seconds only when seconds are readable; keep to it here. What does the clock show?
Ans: 12.46
